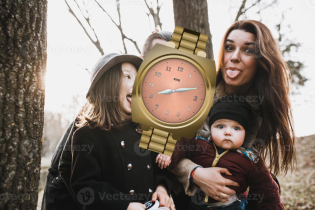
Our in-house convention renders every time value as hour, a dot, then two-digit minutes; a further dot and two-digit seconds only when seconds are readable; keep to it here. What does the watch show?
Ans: 8.11
